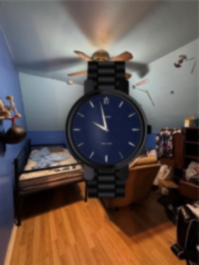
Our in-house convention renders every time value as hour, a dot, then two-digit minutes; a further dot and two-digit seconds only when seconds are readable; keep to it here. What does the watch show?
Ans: 9.58
